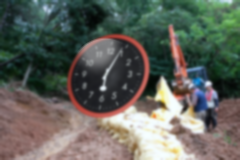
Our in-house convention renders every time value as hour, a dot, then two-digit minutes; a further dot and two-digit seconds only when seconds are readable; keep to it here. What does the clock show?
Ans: 6.04
